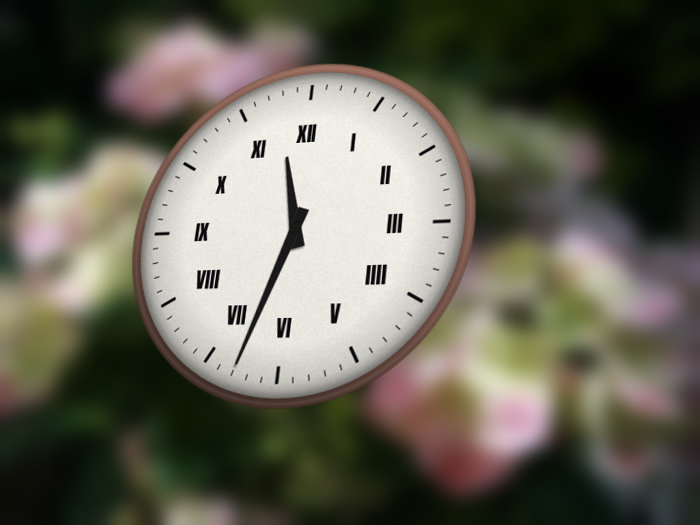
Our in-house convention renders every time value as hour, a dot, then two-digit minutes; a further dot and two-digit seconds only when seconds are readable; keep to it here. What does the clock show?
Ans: 11.33
